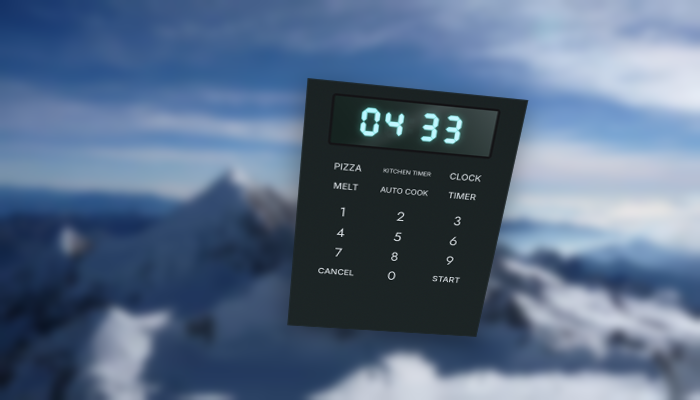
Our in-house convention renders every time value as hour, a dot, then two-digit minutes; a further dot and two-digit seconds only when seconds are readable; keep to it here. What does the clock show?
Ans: 4.33
